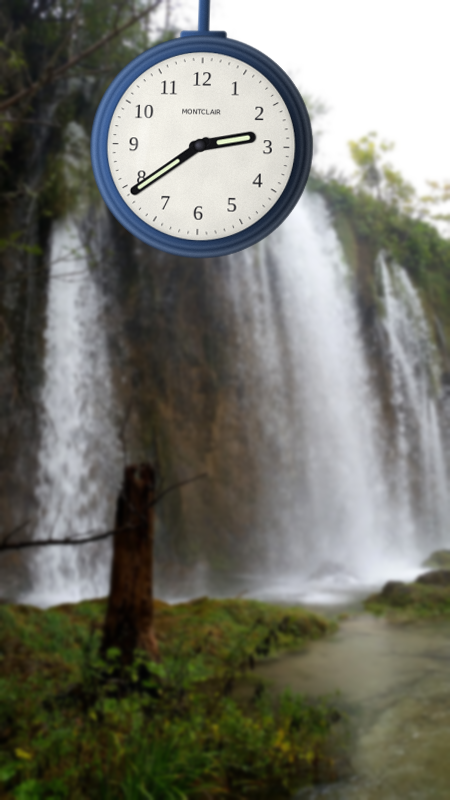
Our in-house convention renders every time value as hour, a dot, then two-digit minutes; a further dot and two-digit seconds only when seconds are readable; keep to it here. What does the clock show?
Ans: 2.39
